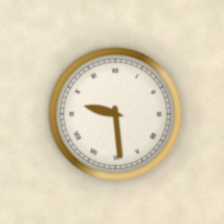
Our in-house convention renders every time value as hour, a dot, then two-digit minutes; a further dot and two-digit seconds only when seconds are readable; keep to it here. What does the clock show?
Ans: 9.29
